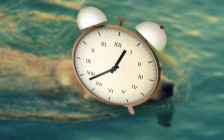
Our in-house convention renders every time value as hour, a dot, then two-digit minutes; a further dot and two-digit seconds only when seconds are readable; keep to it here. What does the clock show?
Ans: 12.38
